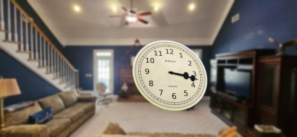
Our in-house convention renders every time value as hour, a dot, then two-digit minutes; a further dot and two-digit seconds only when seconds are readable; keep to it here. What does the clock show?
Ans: 3.17
